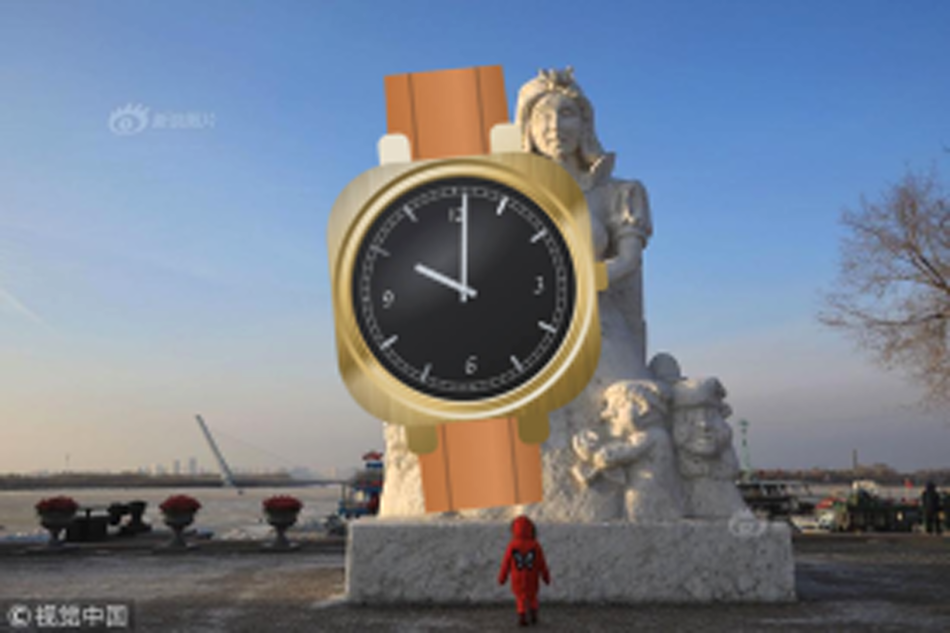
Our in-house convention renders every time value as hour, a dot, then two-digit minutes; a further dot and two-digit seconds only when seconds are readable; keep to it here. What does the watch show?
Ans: 10.01
